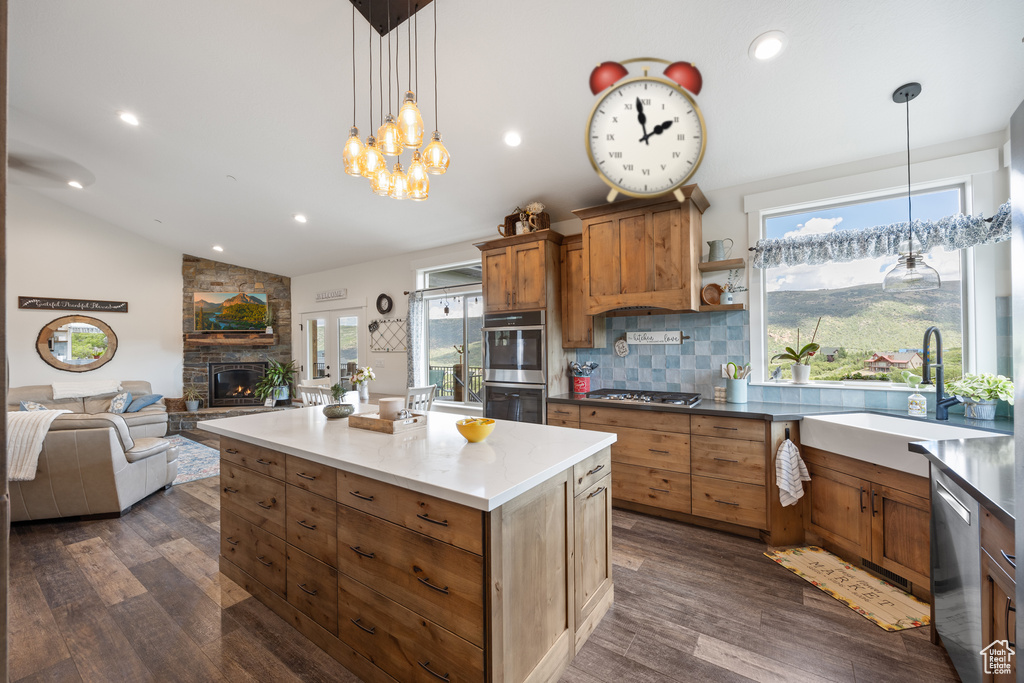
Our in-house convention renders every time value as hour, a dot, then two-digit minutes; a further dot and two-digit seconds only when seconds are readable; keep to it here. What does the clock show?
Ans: 1.58
